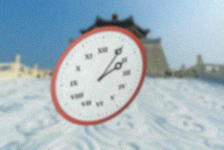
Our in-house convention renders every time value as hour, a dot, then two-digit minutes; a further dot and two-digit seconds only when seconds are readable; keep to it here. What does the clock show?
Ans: 2.06
